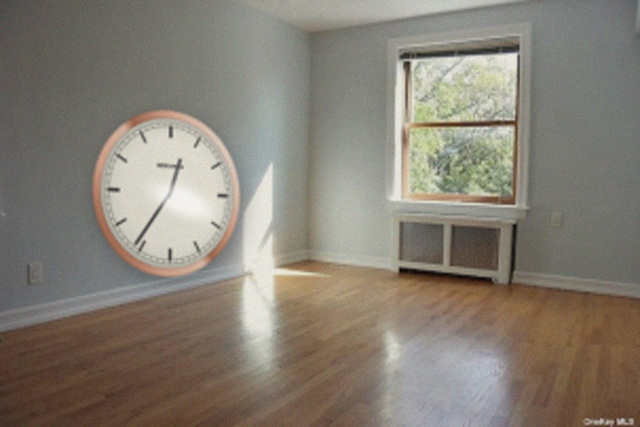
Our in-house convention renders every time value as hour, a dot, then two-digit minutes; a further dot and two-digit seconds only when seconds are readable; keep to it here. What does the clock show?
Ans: 12.36
